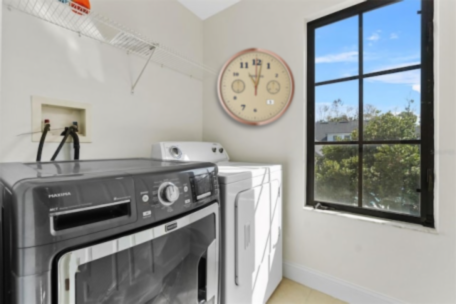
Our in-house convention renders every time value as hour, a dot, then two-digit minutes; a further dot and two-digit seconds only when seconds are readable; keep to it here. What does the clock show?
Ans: 11.02
